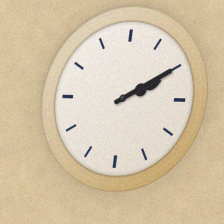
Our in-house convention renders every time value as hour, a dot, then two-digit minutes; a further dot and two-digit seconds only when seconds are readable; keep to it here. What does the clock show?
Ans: 2.10
